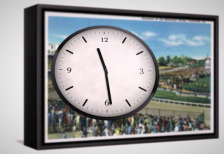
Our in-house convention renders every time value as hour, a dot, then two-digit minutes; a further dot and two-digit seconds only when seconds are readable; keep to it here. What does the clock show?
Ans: 11.29
